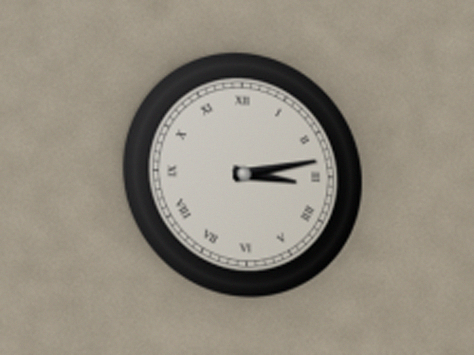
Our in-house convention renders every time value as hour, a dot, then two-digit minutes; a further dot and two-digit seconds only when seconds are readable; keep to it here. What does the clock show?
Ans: 3.13
